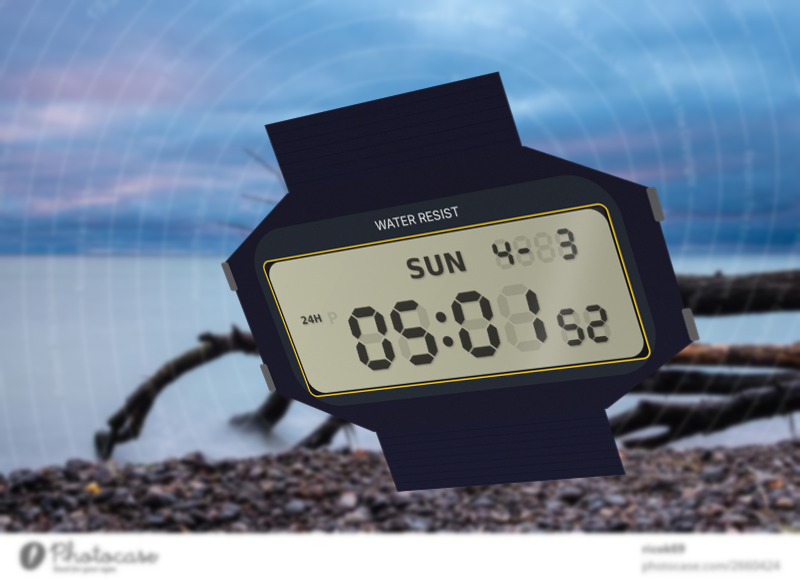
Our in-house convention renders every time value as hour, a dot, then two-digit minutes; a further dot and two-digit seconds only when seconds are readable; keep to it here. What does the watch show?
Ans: 5.01.52
